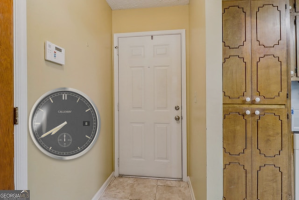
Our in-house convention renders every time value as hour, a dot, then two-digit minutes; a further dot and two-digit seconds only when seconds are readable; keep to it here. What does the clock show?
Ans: 7.40
